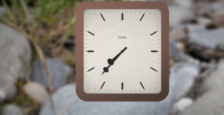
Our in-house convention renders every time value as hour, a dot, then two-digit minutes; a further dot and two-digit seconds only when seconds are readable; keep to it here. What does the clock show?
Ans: 7.37
